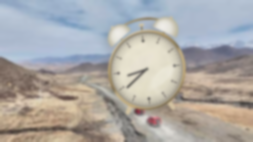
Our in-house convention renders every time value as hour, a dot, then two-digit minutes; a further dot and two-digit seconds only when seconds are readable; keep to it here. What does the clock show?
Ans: 8.39
